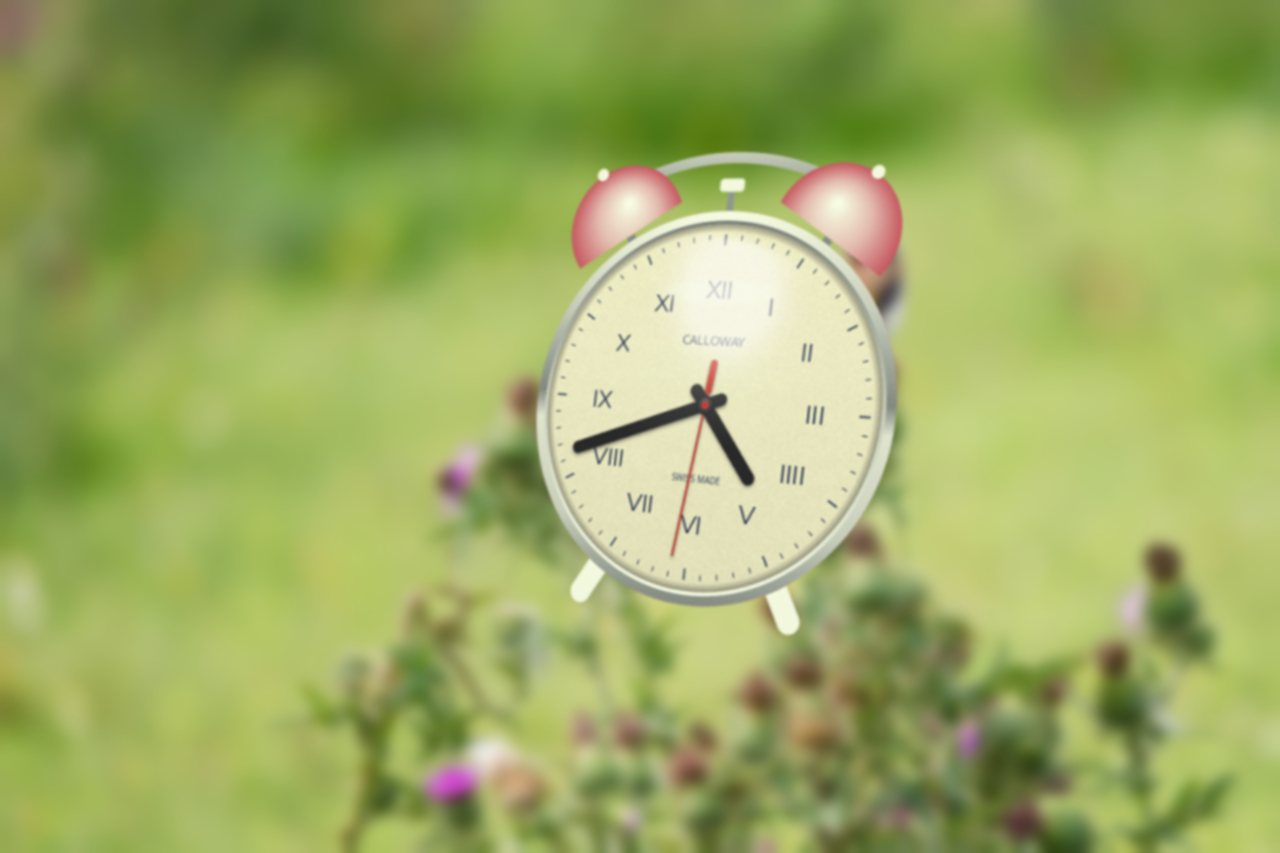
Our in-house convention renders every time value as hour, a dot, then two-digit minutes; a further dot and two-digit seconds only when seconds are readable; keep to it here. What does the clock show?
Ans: 4.41.31
